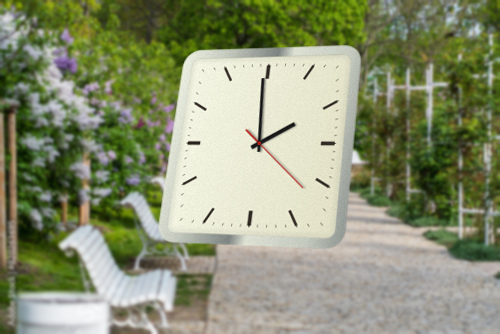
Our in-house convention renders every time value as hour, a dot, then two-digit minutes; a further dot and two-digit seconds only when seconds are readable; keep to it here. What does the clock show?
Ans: 1.59.22
